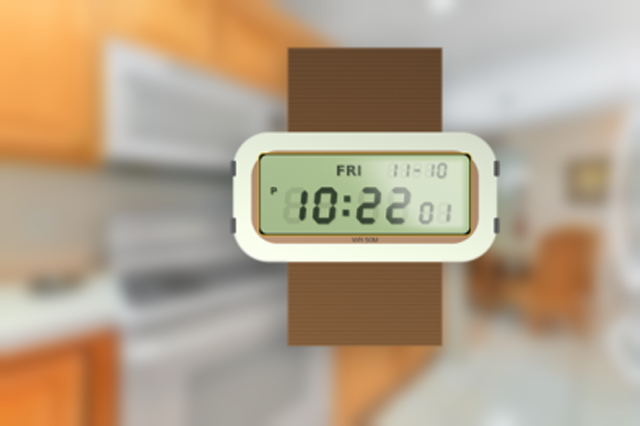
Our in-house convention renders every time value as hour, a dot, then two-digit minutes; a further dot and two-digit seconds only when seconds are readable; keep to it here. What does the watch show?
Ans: 10.22.01
